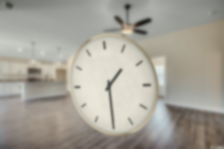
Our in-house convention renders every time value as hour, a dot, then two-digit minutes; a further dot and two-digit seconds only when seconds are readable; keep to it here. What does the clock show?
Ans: 1.30
